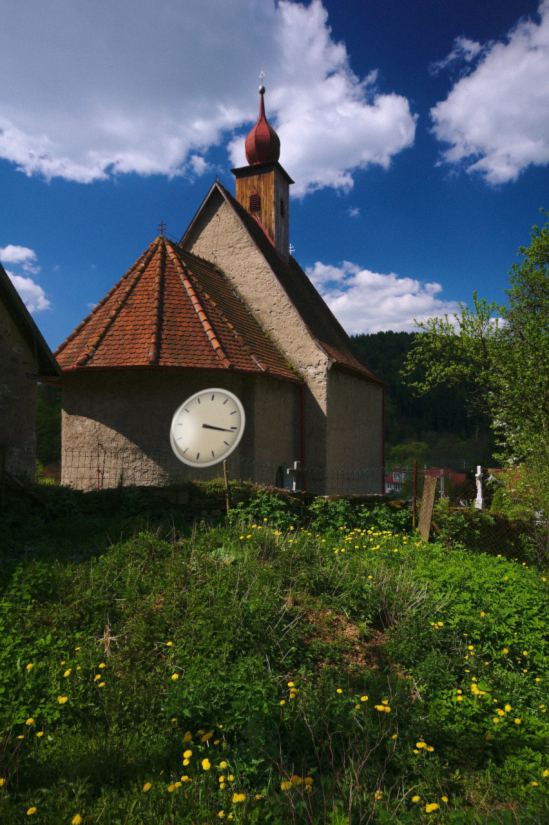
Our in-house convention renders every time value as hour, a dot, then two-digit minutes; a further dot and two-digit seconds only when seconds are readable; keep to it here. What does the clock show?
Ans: 3.16
